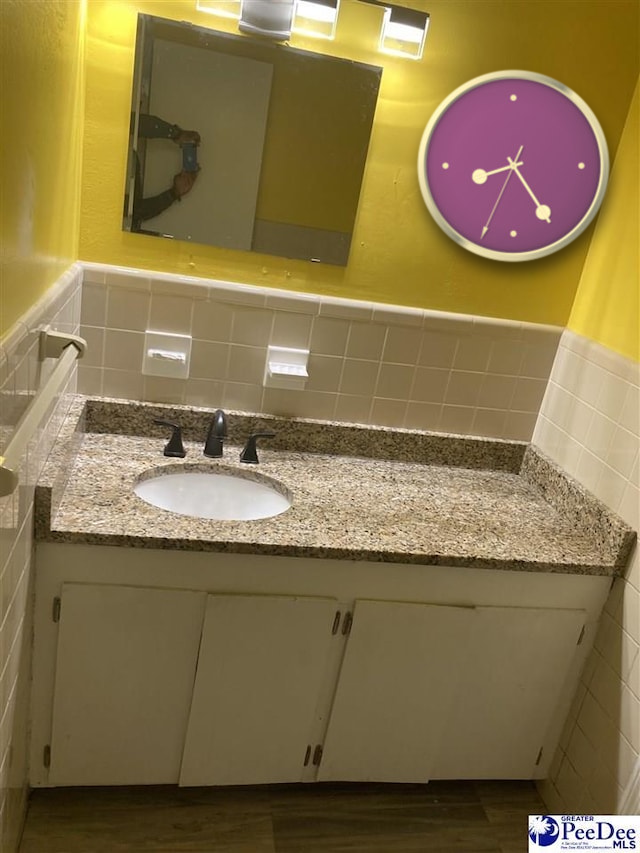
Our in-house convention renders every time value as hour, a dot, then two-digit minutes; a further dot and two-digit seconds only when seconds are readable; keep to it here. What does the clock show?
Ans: 8.24.34
